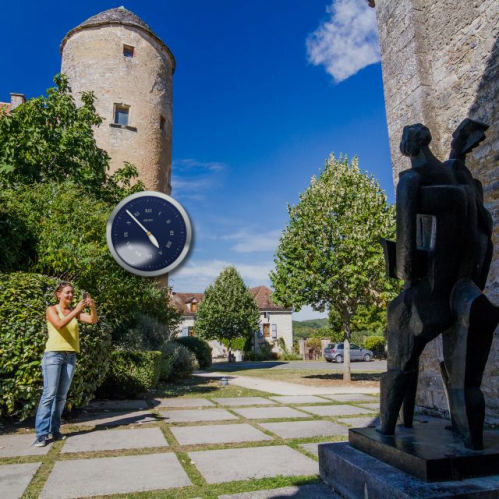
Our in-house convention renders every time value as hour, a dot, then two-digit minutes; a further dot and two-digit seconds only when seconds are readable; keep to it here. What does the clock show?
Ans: 4.53
